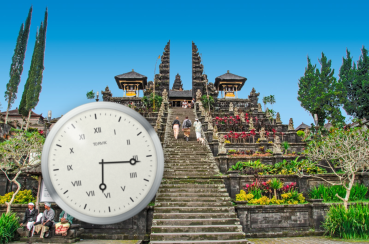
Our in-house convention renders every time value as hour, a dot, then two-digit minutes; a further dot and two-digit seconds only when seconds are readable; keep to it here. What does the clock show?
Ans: 6.16
